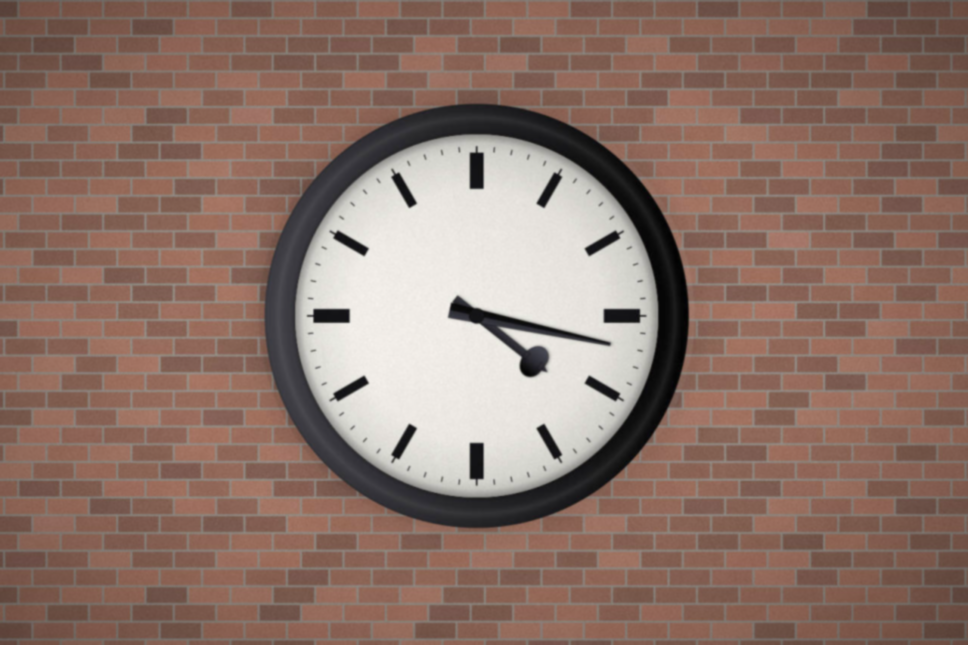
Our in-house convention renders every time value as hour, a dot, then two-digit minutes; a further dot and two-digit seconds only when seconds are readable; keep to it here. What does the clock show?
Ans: 4.17
